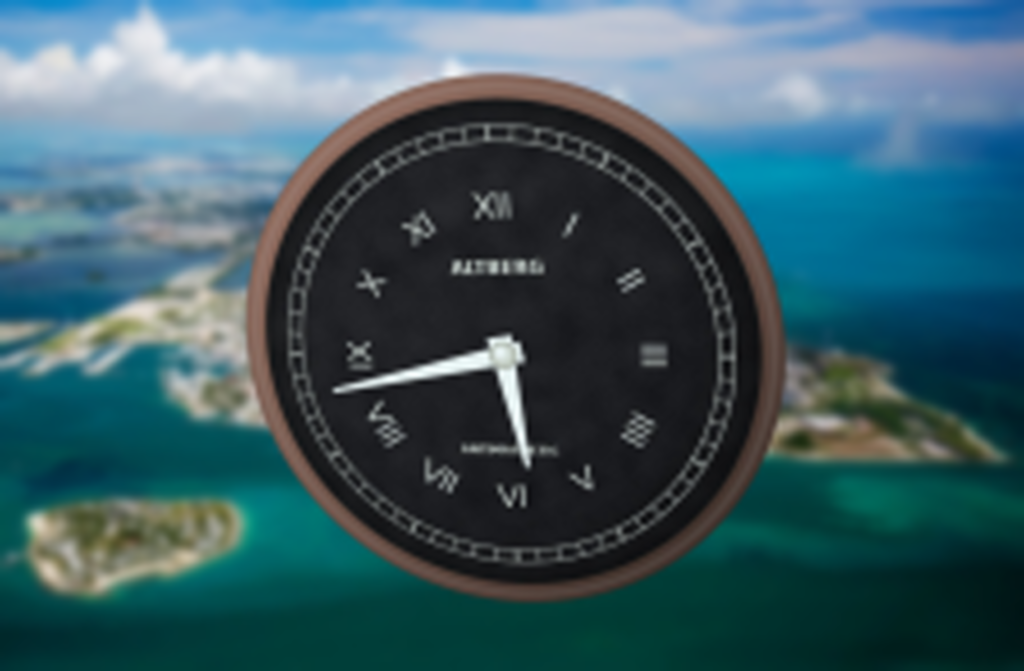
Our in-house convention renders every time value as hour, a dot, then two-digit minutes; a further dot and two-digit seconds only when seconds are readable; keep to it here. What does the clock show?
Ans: 5.43
